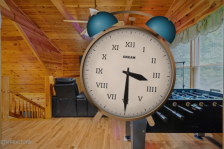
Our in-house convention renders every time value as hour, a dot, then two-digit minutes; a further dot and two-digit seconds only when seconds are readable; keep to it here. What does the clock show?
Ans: 3.30
